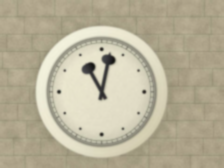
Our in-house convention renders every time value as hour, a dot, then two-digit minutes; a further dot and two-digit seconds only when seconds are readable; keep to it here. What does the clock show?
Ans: 11.02
